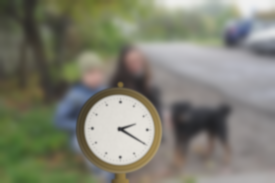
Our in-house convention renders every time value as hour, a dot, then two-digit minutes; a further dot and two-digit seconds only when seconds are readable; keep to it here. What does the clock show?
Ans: 2.20
